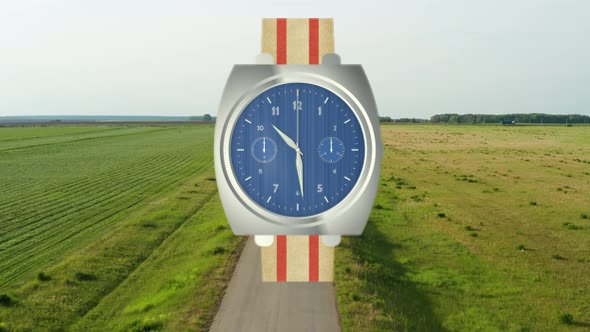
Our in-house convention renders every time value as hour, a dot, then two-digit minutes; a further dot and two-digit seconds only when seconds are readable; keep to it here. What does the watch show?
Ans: 10.29
